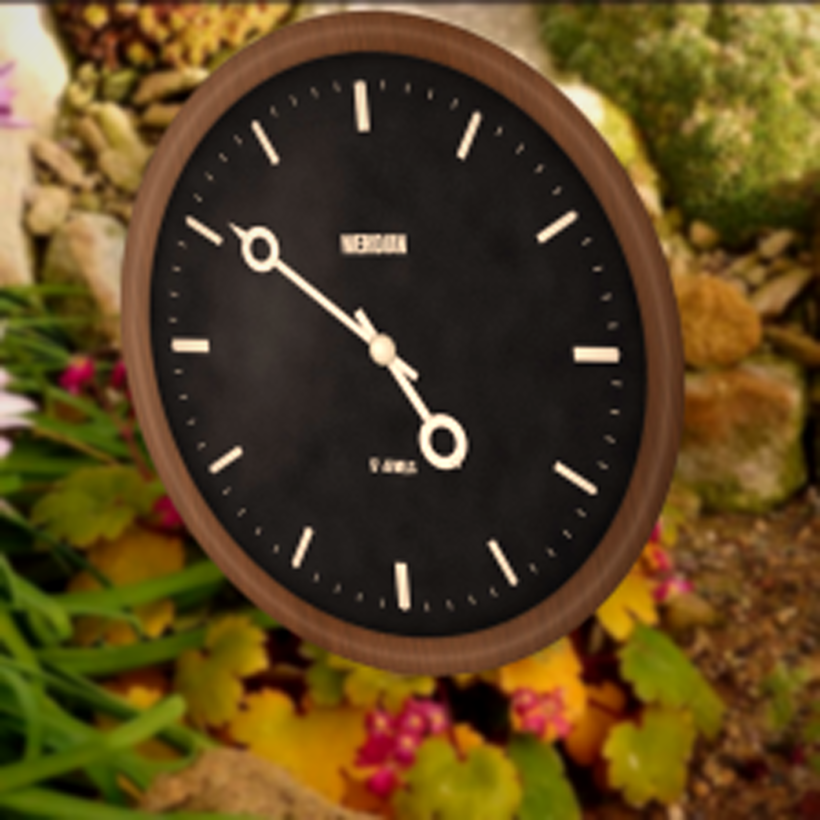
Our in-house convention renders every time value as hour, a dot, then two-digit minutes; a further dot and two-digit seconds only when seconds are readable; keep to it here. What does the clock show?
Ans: 4.51
